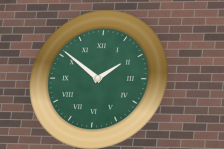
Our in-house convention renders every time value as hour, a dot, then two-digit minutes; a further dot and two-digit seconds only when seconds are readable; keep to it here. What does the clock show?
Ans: 1.51
